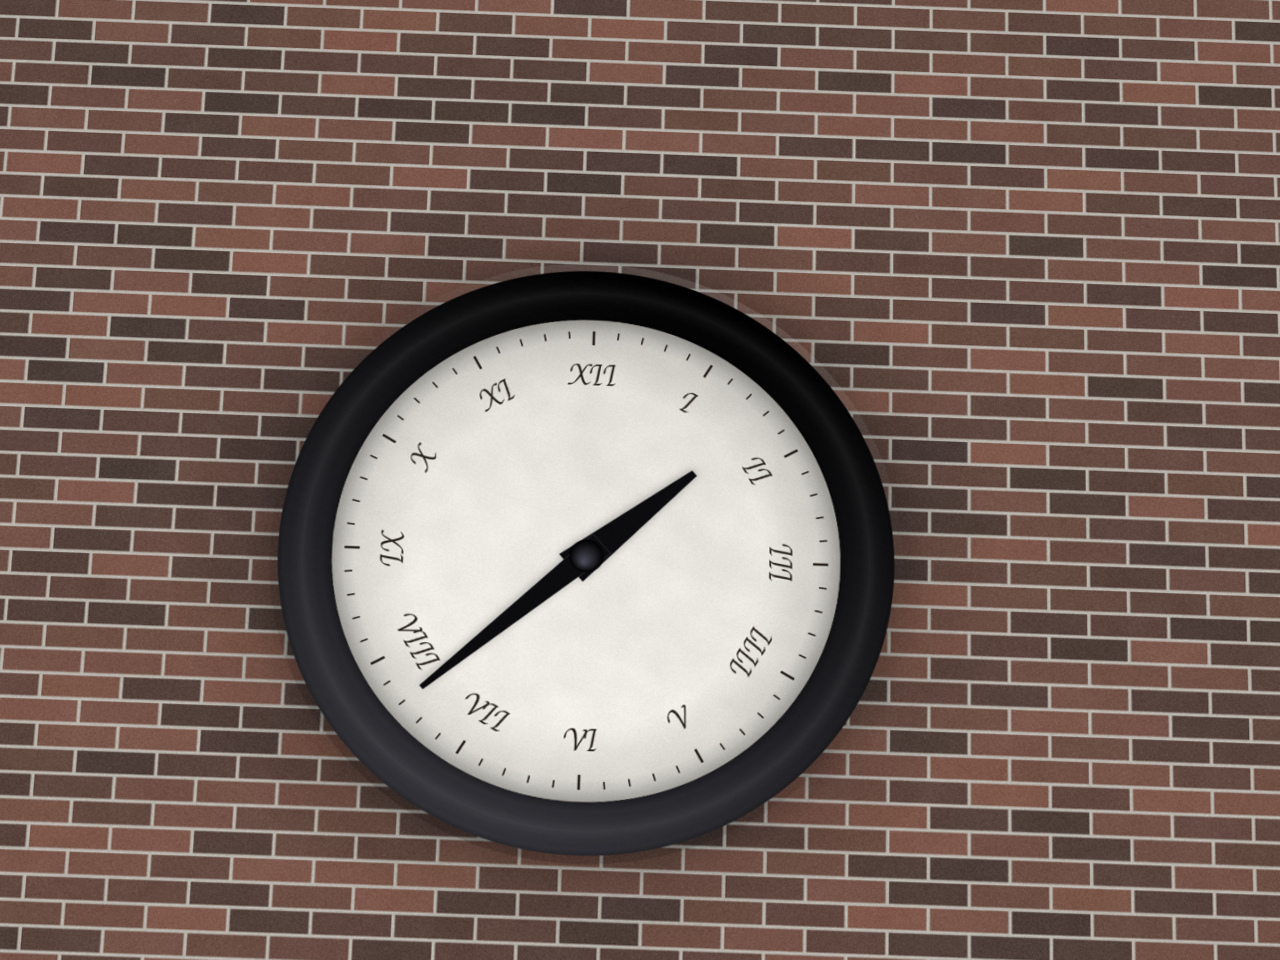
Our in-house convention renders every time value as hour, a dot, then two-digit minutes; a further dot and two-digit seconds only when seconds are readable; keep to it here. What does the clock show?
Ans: 1.38
